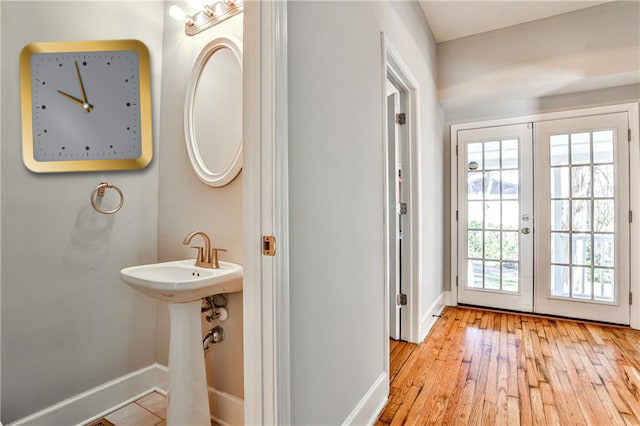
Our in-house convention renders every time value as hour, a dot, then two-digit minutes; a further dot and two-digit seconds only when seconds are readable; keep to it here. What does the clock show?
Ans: 9.58
